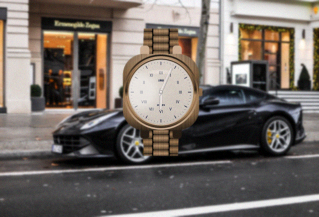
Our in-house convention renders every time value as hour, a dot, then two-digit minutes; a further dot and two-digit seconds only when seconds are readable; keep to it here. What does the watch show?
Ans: 6.04
